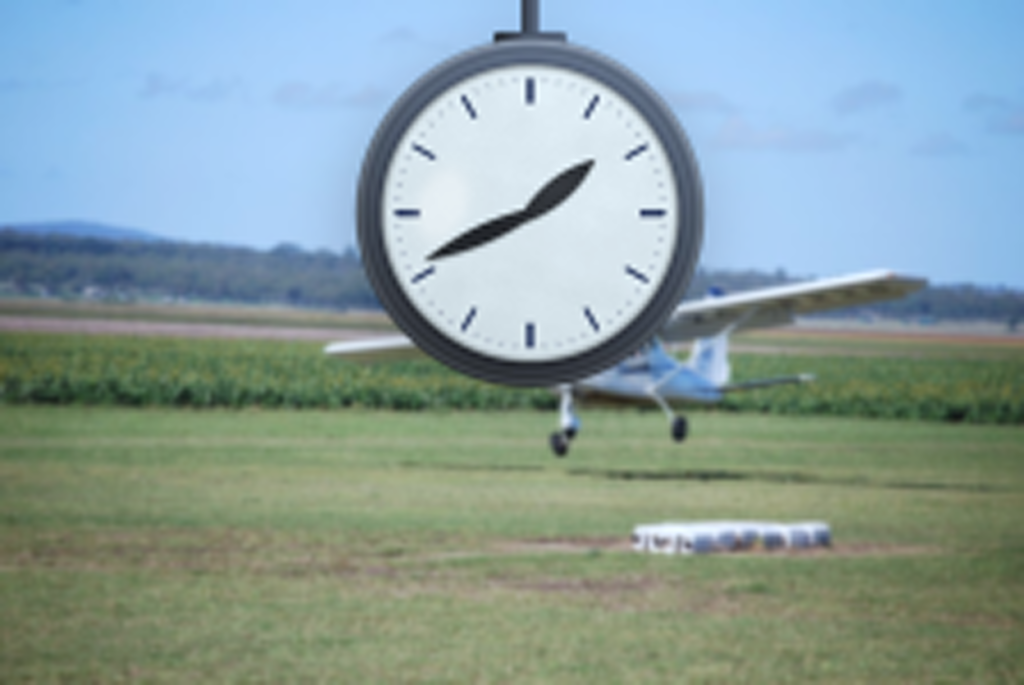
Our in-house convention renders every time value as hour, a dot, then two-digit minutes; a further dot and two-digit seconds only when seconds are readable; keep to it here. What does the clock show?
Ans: 1.41
